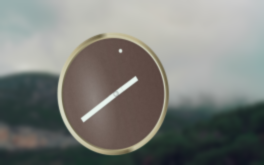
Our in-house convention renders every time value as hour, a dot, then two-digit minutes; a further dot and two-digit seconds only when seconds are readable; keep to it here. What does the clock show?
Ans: 1.38
